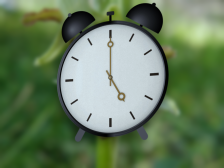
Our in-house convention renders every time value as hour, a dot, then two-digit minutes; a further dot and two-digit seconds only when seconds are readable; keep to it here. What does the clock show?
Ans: 5.00
